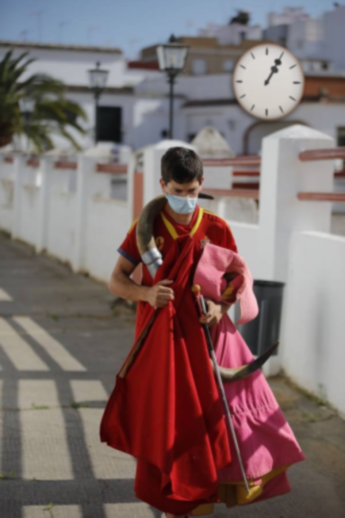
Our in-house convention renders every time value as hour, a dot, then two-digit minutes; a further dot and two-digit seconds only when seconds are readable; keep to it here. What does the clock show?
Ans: 1.05
